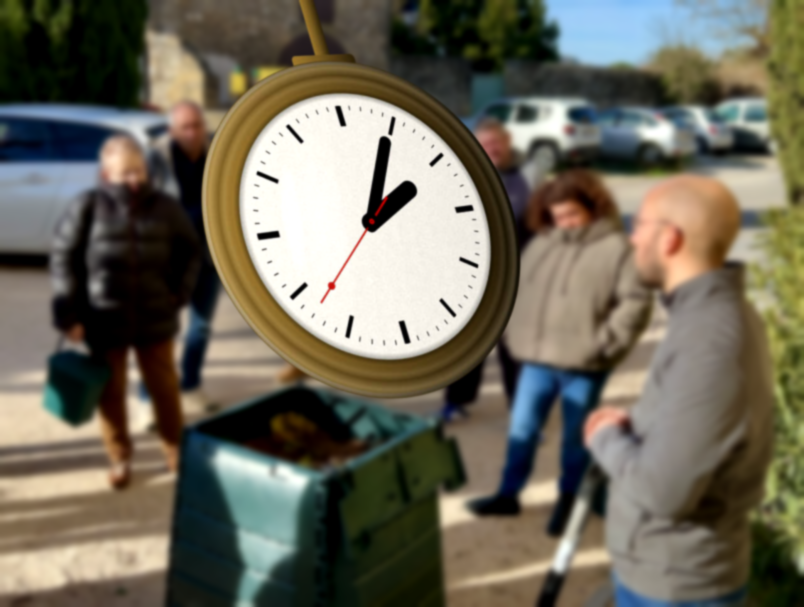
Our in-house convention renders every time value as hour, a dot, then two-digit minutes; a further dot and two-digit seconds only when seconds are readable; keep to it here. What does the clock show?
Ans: 2.04.38
